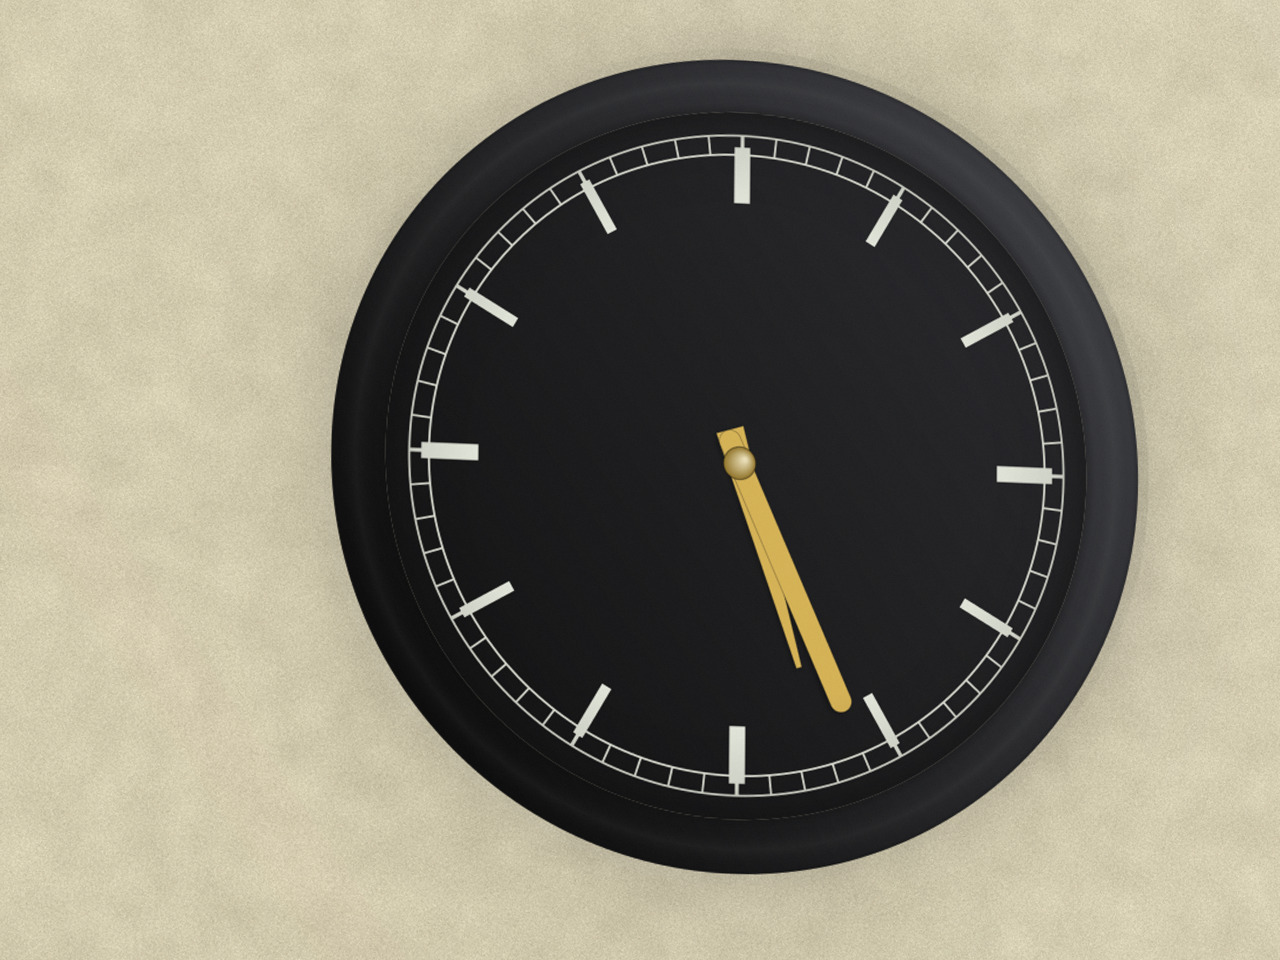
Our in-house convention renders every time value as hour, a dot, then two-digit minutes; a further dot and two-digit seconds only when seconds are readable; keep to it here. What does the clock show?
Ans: 5.26
